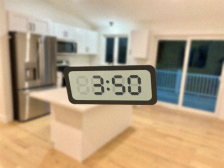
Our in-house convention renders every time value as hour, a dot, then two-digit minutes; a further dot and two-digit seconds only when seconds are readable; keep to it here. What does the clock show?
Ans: 3.50
